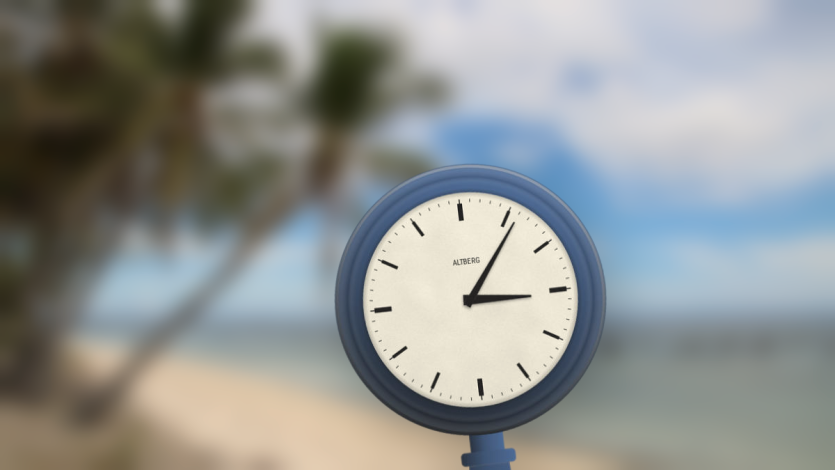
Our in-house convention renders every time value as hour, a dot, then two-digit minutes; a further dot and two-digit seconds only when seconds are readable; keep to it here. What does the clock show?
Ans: 3.06
